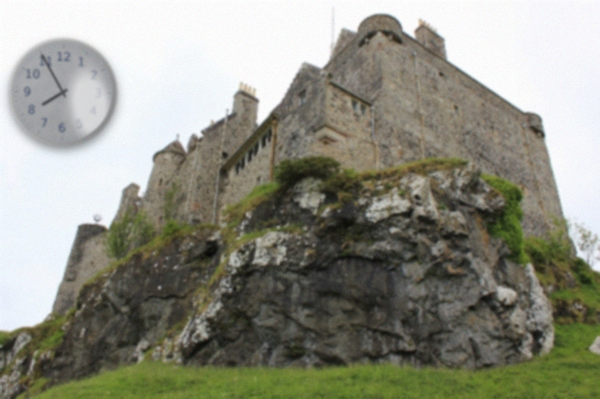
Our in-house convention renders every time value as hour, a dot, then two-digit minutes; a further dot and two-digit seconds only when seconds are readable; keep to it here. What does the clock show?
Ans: 7.55
